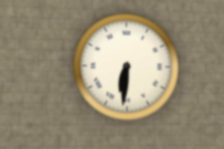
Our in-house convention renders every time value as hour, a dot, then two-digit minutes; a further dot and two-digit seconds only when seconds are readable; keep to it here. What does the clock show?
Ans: 6.31
